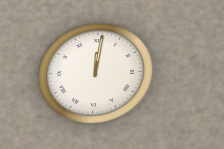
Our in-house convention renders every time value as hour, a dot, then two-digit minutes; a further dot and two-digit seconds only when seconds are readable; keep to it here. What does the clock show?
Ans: 12.01
